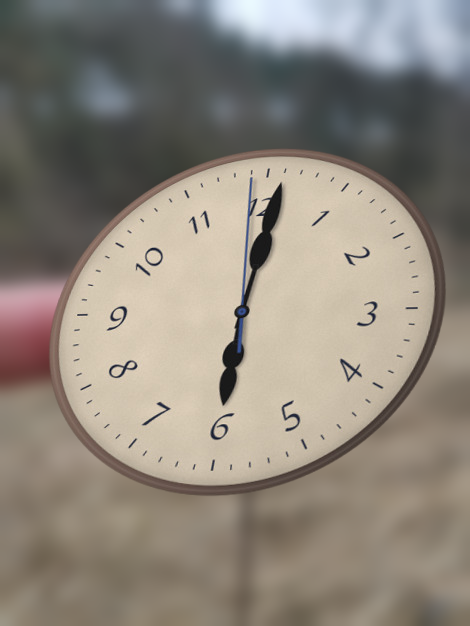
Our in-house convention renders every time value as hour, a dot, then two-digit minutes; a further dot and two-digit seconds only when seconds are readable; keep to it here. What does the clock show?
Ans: 6.00.59
